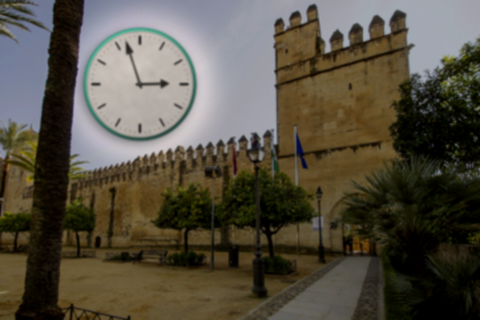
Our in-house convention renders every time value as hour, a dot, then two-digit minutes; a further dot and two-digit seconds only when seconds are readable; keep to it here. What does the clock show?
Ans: 2.57
